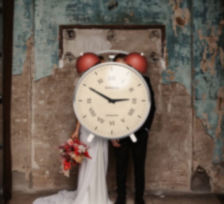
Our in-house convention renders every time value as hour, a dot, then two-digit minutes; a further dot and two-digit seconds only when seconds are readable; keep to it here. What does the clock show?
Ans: 2.50
